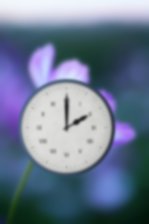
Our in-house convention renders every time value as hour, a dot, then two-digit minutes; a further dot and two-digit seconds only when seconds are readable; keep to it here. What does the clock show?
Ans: 2.00
